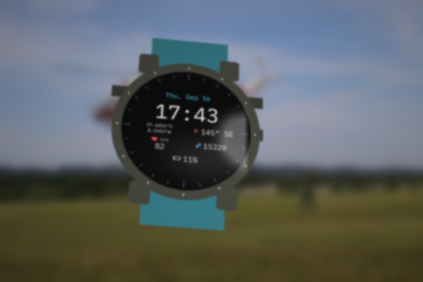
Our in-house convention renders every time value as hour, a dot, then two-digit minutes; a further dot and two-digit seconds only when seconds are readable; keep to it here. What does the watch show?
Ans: 17.43
